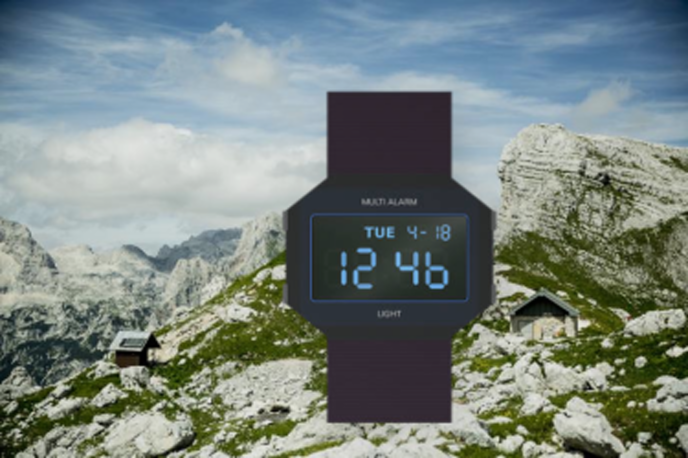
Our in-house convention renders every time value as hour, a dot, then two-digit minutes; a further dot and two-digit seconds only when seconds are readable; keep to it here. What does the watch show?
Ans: 12.46
